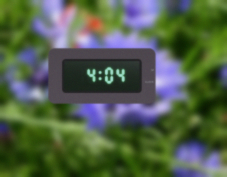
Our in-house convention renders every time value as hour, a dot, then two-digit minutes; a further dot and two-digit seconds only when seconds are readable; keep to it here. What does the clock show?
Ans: 4.04
